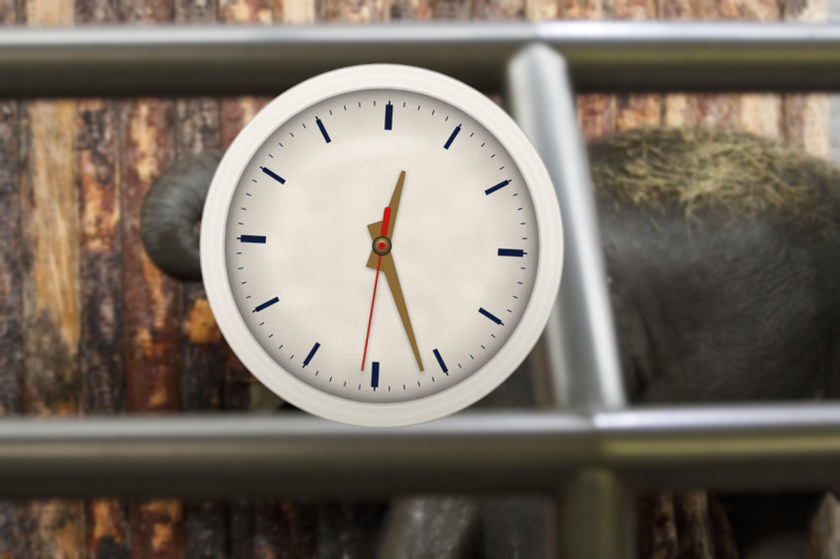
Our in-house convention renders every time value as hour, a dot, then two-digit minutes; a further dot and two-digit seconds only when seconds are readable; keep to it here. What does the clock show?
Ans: 12.26.31
